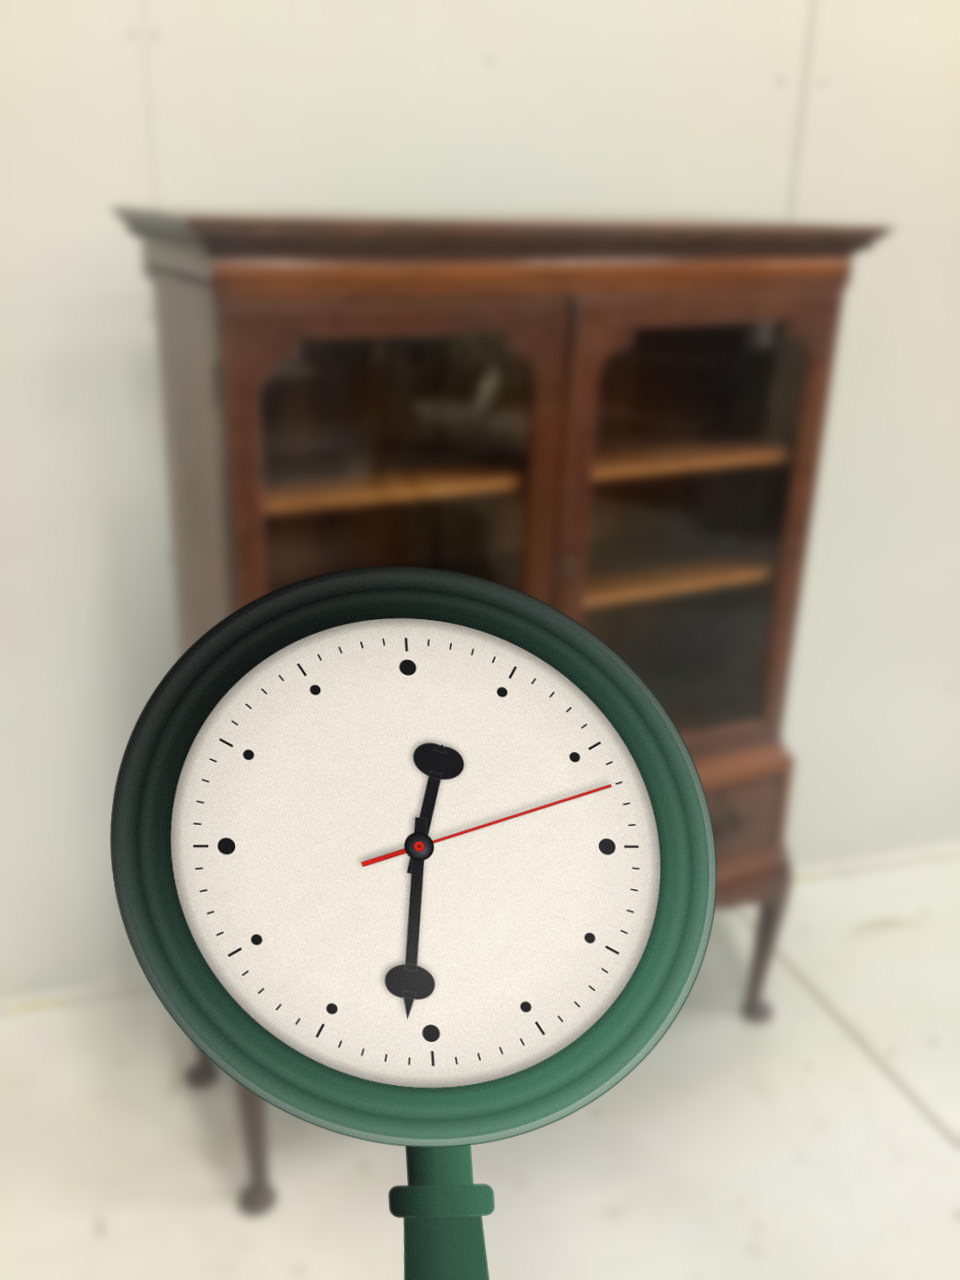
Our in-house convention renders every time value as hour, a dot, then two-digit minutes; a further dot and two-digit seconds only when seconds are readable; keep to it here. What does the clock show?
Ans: 12.31.12
